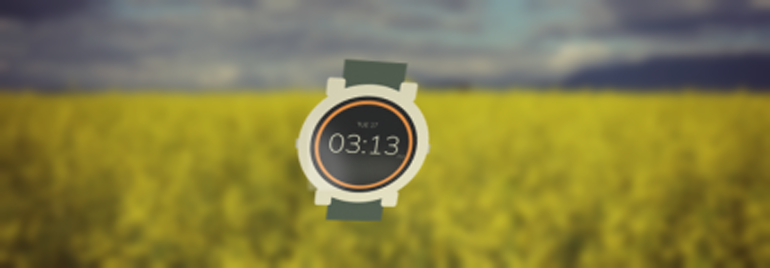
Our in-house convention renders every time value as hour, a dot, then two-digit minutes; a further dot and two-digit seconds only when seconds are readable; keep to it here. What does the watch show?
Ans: 3.13
